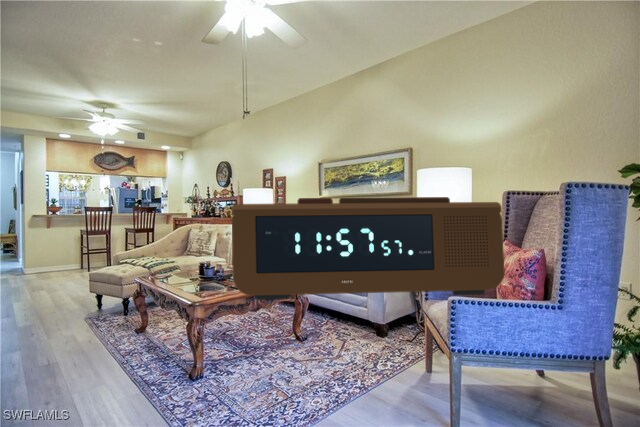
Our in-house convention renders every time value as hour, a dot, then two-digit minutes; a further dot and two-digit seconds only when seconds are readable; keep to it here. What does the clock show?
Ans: 11.57.57
